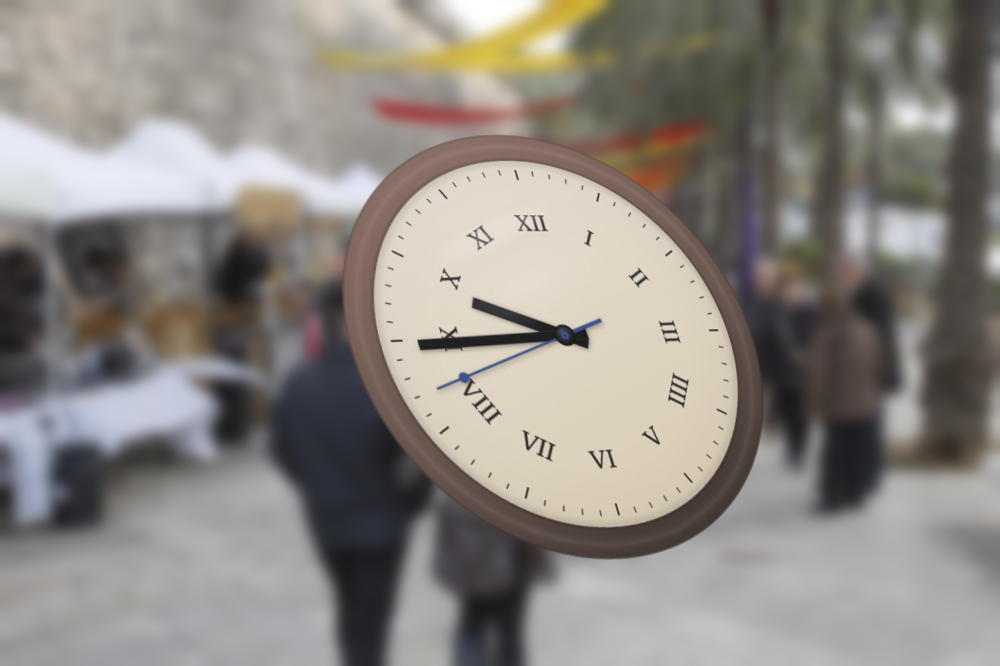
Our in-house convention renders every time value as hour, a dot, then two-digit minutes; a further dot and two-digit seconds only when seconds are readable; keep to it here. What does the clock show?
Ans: 9.44.42
